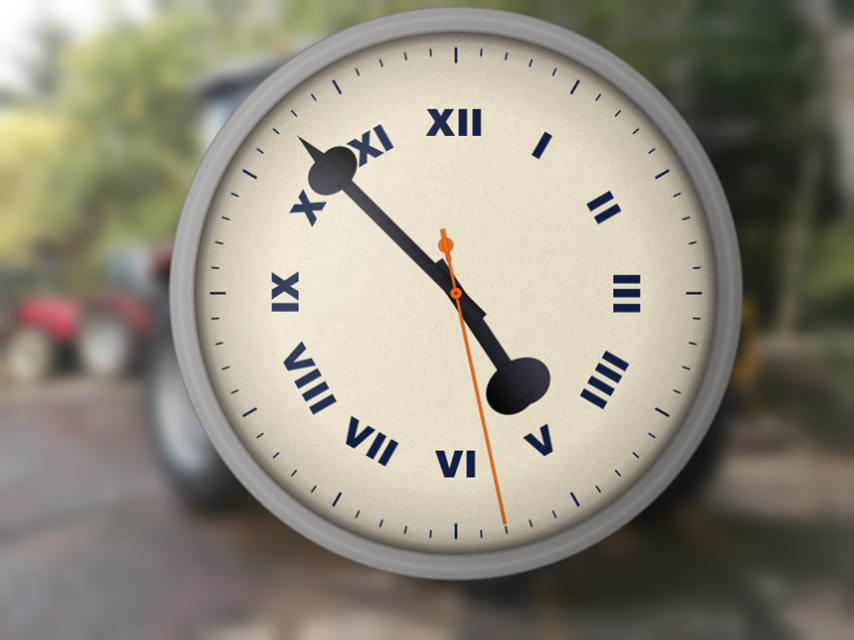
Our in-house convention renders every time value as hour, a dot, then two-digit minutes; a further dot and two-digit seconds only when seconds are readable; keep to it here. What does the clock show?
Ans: 4.52.28
